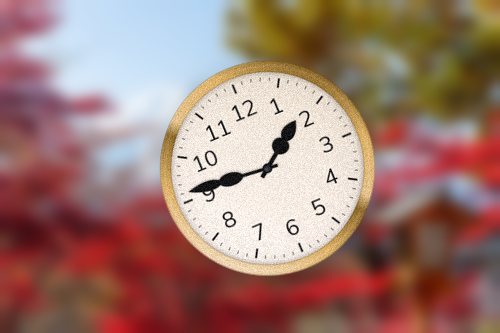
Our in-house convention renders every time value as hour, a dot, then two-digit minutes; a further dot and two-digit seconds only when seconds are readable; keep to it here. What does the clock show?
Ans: 1.46
